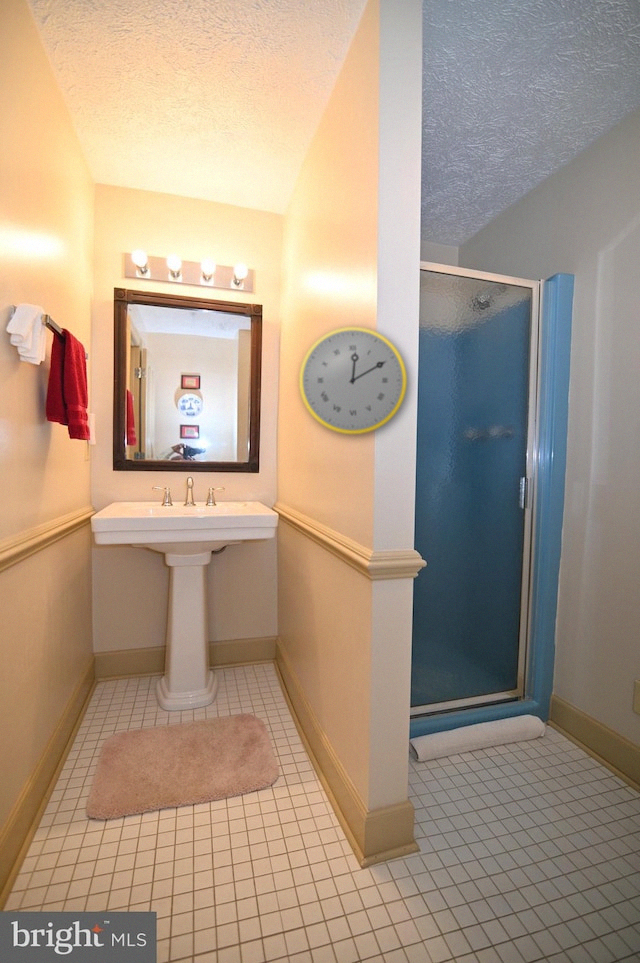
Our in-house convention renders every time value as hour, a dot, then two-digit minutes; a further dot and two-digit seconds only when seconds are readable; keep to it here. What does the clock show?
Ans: 12.10
